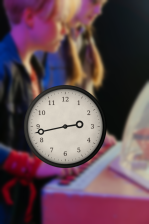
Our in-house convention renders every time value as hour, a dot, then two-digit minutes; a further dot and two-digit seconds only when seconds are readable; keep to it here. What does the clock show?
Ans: 2.43
